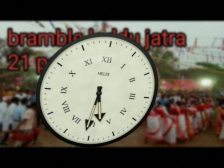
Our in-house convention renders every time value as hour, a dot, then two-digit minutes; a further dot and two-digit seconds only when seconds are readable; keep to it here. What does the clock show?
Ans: 5.31
